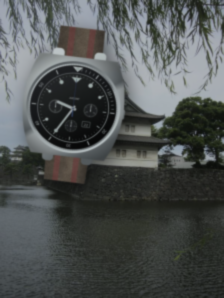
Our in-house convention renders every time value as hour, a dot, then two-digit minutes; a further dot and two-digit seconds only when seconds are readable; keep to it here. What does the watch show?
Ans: 9.35
